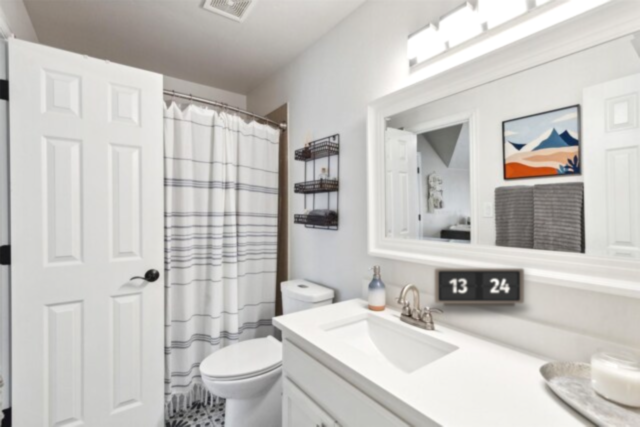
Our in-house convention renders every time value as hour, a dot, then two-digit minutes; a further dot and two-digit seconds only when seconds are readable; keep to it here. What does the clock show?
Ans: 13.24
